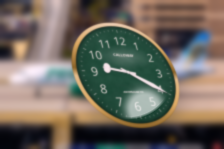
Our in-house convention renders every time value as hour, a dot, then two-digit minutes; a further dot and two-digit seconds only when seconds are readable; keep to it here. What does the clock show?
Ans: 9.20
